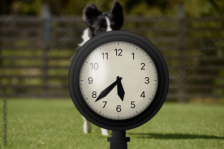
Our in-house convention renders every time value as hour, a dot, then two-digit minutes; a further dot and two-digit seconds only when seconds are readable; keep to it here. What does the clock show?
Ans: 5.38
